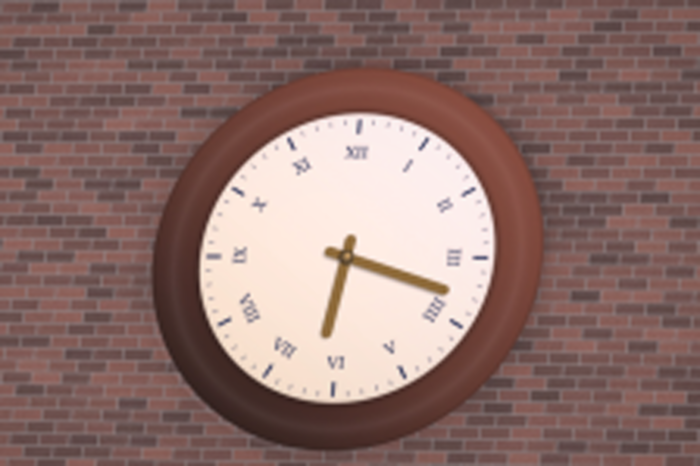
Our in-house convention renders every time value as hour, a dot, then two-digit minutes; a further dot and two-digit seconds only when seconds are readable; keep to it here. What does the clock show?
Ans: 6.18
